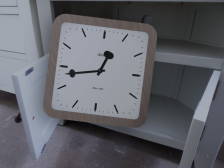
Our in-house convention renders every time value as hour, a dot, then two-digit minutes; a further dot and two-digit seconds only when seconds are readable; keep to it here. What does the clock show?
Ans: 12.43
